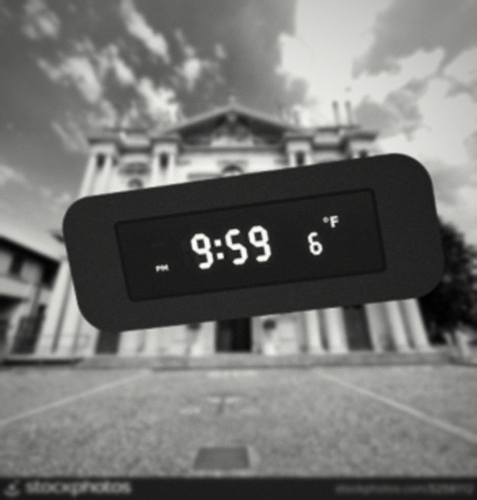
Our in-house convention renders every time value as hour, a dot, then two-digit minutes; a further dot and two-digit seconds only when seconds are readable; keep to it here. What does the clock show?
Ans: 9.59
